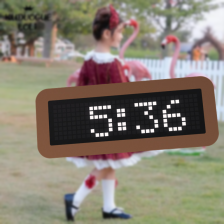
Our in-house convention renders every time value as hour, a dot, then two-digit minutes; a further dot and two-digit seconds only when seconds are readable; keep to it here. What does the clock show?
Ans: 5.36
